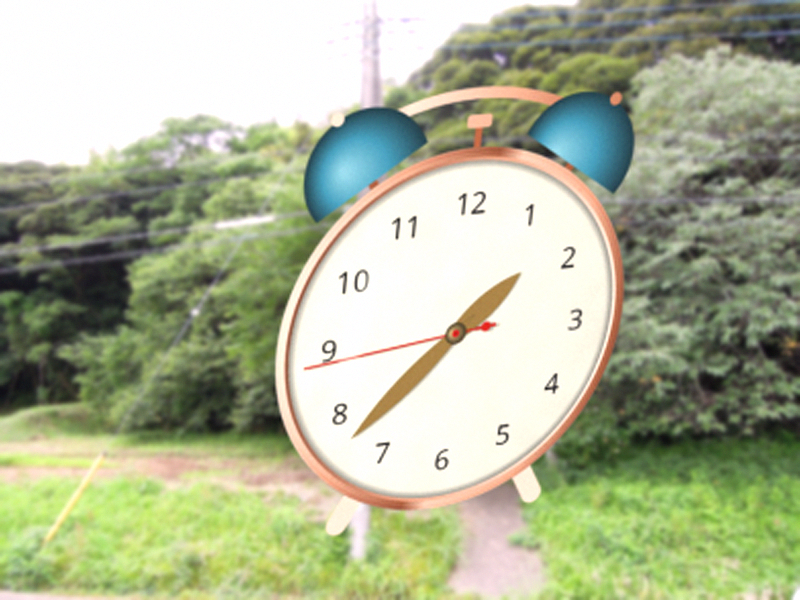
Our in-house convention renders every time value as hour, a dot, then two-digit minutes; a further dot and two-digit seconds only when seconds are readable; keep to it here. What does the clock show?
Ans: 1.37.44
